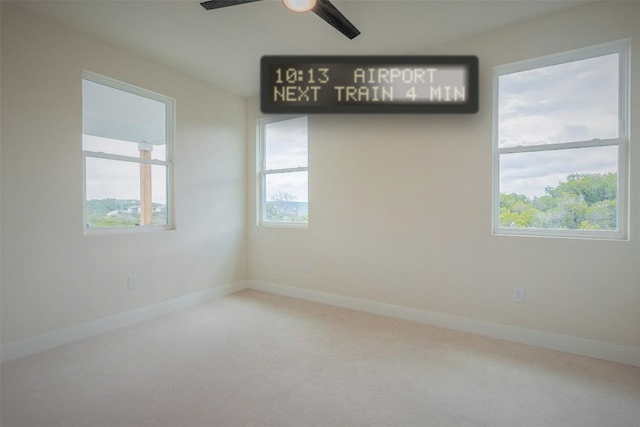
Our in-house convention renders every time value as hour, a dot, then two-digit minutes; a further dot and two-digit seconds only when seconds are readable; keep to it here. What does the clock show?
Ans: 10.13
